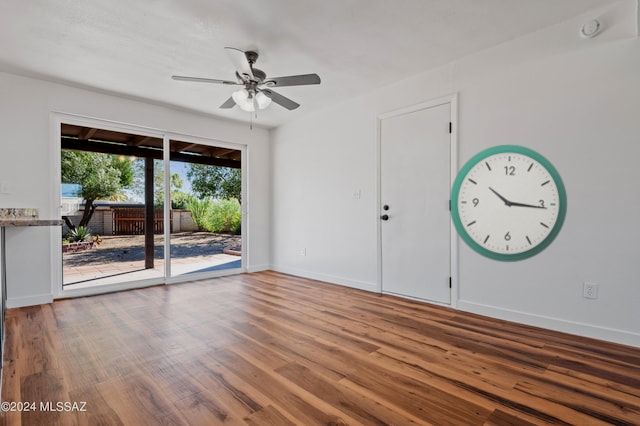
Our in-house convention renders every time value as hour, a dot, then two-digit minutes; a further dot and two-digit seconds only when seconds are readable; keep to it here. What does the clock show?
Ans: 10.16
